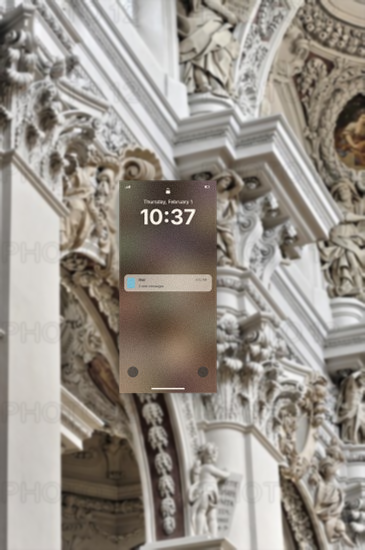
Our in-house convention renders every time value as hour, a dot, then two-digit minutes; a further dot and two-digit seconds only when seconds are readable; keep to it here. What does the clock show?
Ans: 10.37
